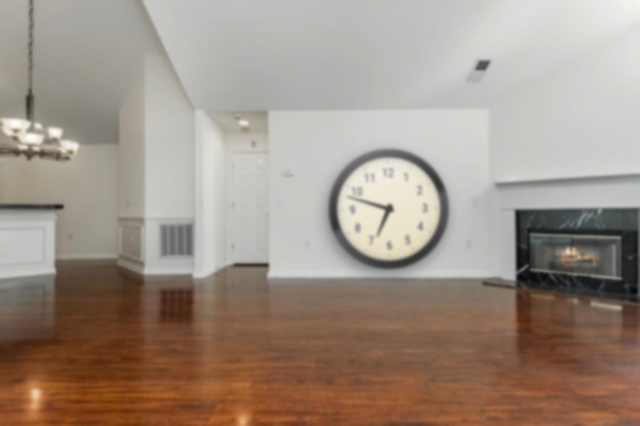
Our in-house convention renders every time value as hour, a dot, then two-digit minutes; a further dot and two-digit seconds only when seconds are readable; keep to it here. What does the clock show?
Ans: 6.48
